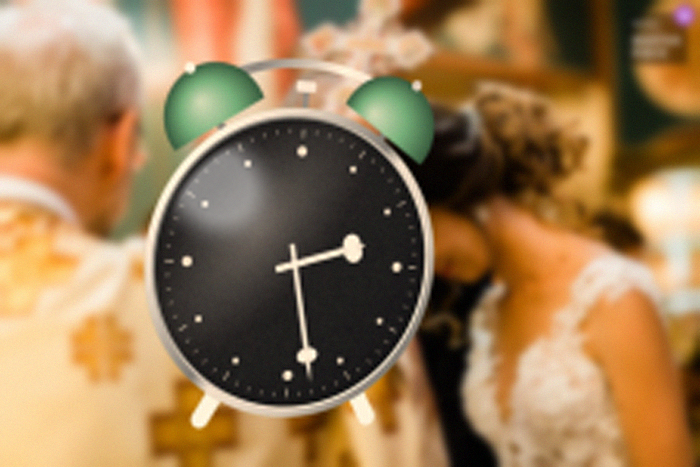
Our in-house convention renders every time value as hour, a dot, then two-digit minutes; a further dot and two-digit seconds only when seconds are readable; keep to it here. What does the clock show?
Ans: 2.28
